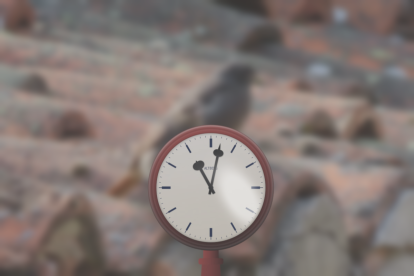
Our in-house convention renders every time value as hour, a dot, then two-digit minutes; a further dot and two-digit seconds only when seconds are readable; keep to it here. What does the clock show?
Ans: 11.02
